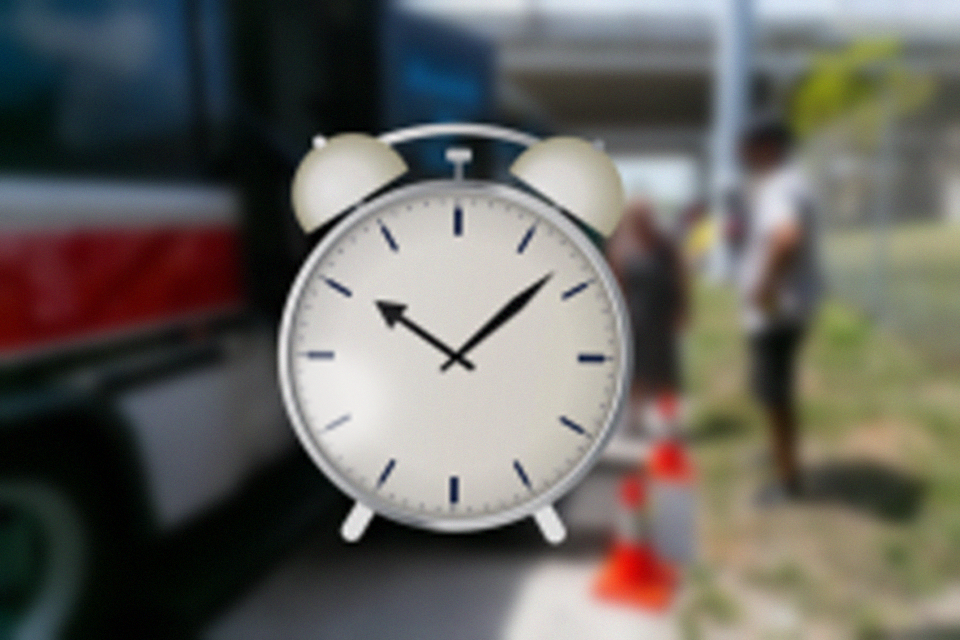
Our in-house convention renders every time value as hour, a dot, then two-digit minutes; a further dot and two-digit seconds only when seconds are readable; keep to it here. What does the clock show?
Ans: 10.08
